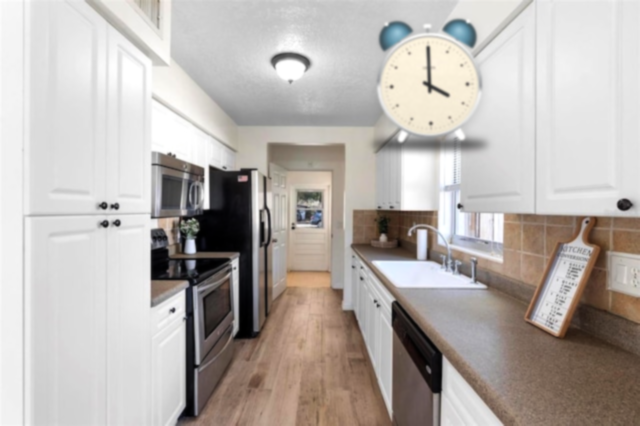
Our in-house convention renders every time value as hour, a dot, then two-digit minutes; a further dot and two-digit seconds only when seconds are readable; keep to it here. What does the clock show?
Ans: 4.00
